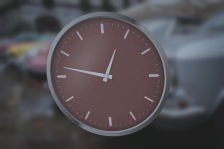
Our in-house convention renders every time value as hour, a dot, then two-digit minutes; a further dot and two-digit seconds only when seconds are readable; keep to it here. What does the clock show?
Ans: 12.47
